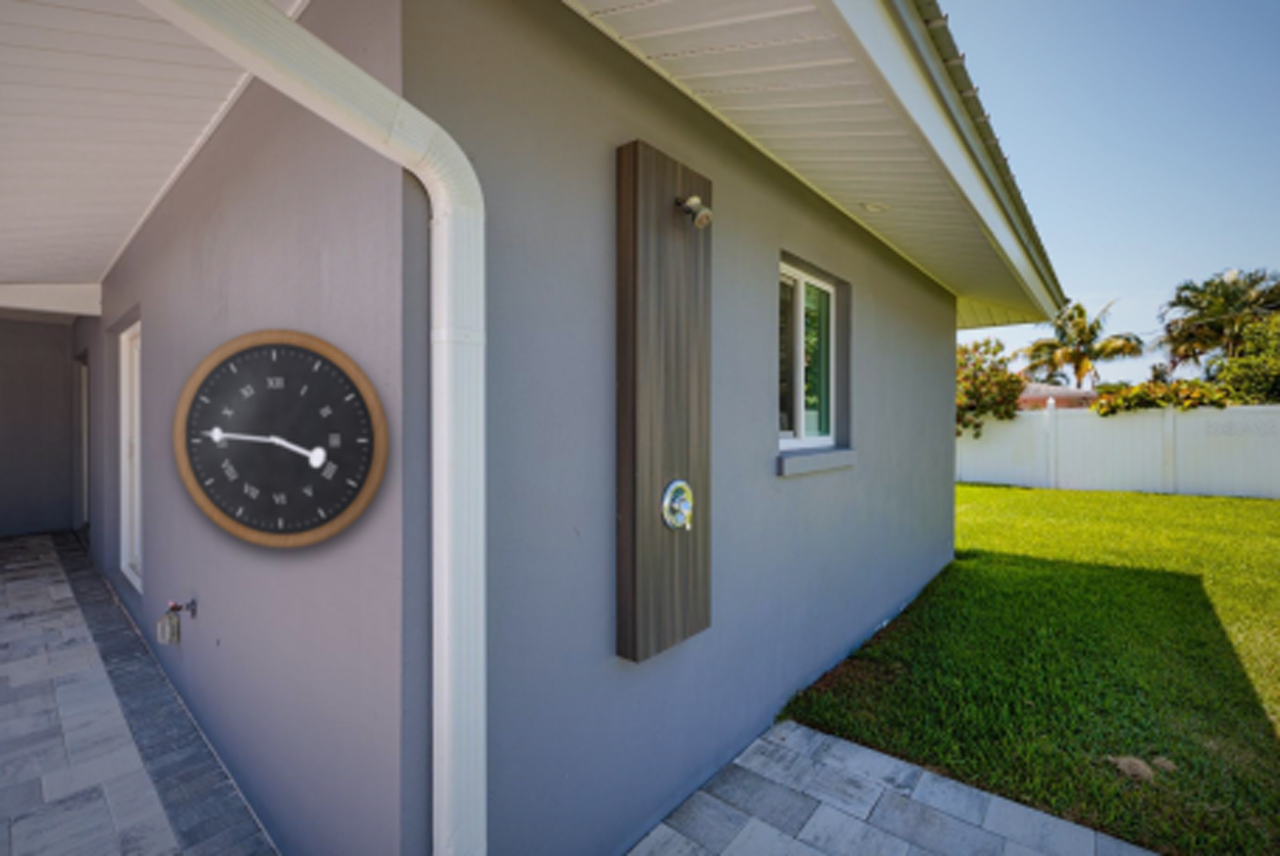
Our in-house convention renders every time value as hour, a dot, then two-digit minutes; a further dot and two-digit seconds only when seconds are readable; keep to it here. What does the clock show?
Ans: 3.46
